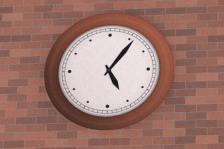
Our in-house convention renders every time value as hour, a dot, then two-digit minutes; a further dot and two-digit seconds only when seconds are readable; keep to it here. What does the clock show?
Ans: 5.06
